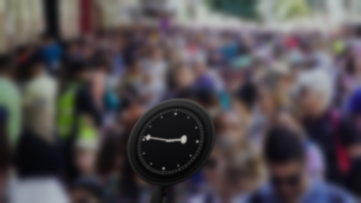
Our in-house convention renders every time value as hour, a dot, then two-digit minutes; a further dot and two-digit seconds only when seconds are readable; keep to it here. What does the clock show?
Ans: 2.46
